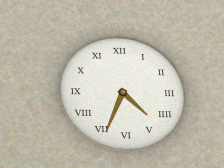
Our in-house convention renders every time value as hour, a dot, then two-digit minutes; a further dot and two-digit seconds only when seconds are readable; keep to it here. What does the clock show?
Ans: 4.34
